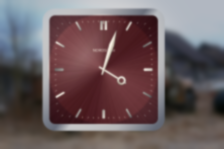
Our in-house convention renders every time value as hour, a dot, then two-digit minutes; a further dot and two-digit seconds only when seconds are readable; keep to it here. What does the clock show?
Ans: 4.03
